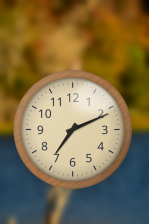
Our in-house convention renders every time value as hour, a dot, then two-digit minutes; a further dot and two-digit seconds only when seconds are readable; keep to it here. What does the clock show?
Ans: 7.11
